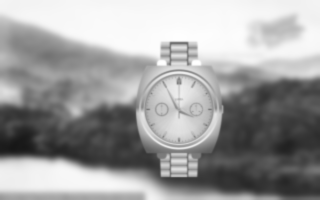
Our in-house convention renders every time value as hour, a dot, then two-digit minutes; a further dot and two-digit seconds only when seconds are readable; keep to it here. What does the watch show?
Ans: 3.55
